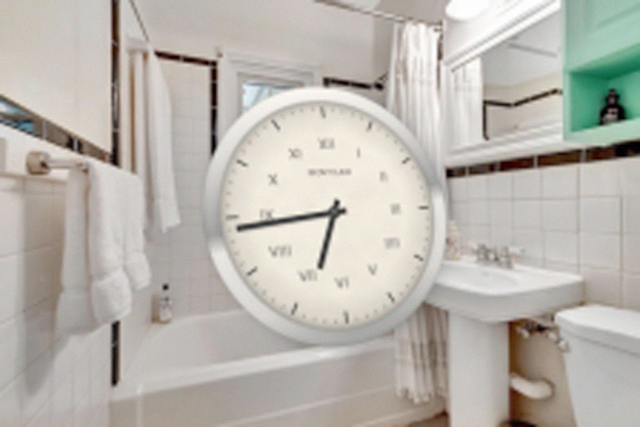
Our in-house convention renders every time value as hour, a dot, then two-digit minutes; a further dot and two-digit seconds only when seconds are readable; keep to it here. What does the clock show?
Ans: 6.44
